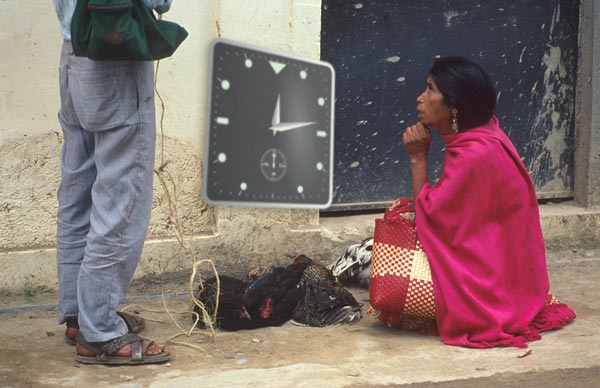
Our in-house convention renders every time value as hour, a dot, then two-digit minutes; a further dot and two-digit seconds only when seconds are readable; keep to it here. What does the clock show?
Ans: 12.13
